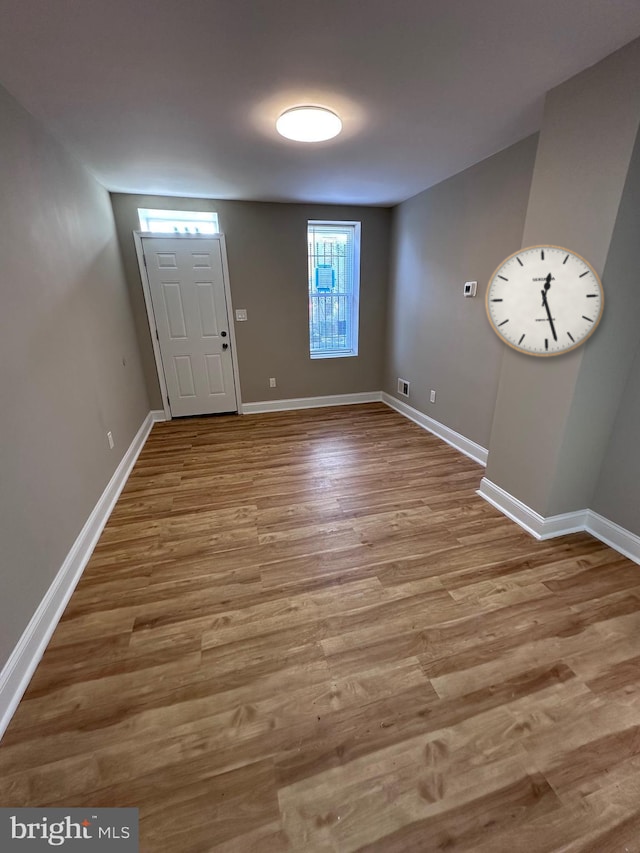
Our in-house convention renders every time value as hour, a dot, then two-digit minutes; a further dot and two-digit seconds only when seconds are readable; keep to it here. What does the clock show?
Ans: 12.28
